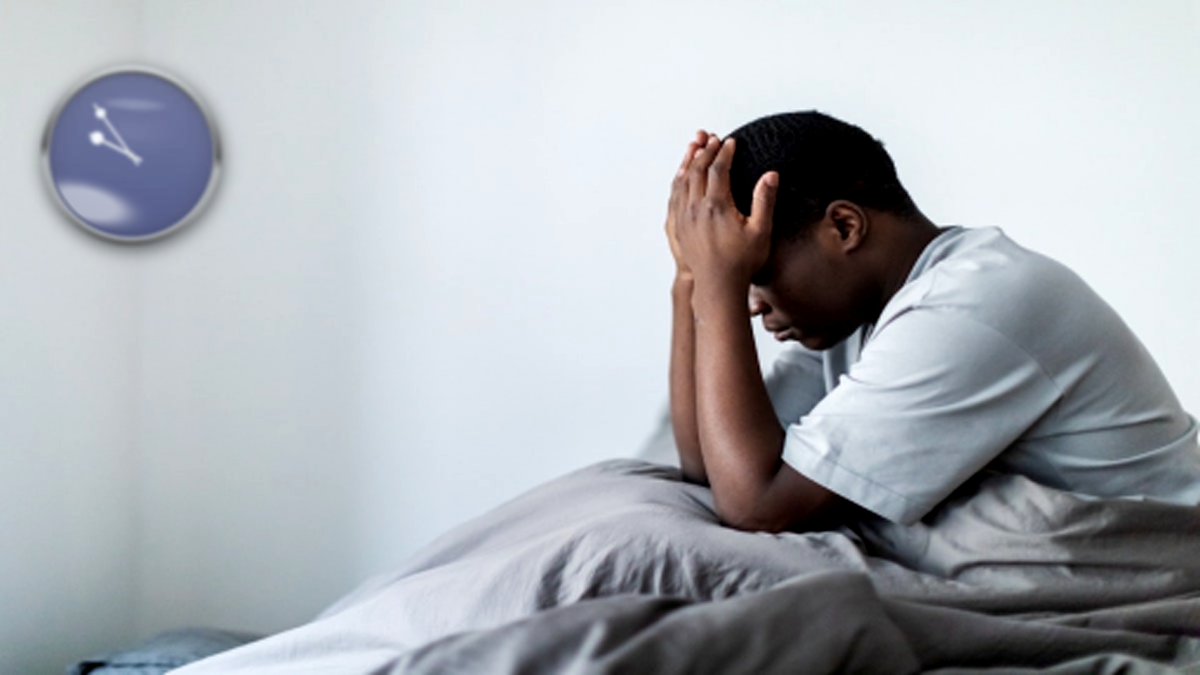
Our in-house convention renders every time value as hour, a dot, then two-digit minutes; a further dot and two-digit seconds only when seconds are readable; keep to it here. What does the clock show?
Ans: 9.54
